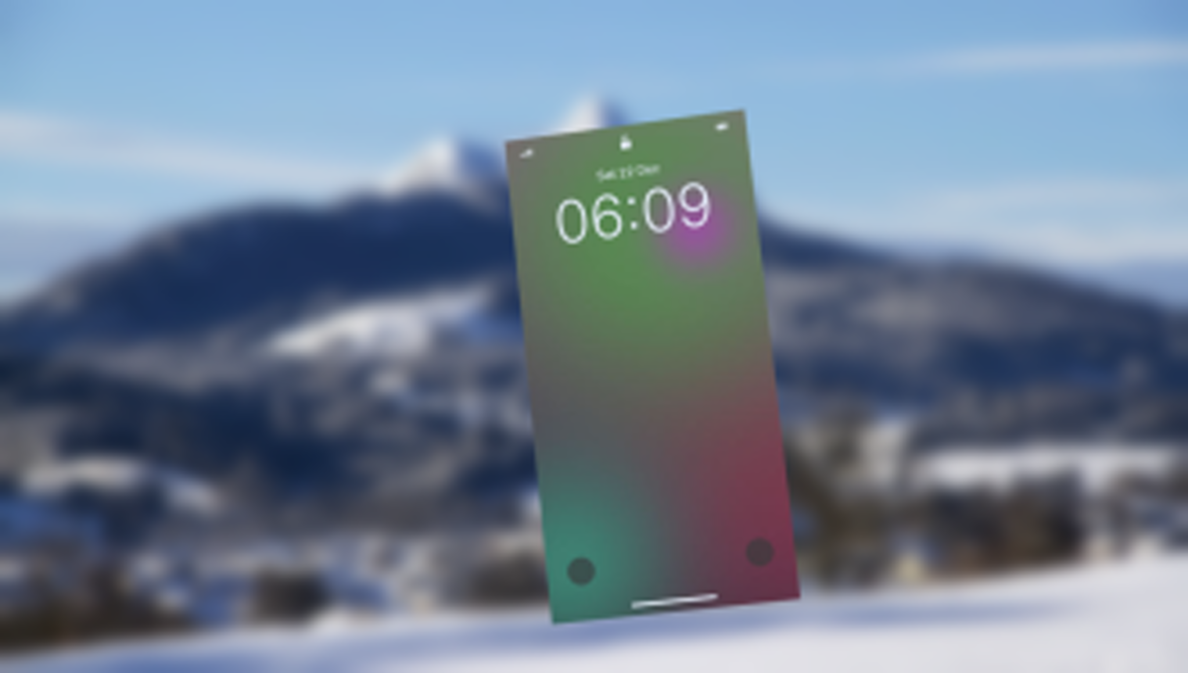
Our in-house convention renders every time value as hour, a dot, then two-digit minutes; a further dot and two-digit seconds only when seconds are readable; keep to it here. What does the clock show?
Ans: 6.09
